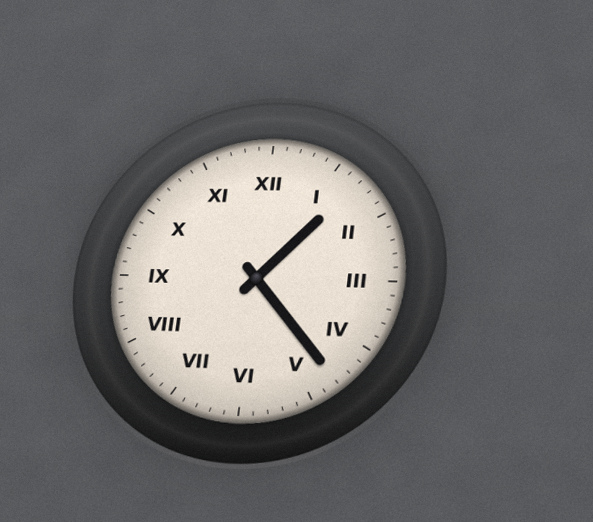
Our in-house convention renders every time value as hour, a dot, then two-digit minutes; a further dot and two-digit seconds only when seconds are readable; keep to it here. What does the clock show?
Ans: 1.23
